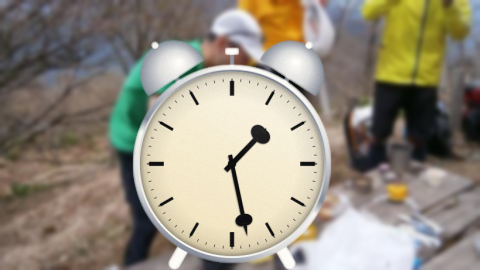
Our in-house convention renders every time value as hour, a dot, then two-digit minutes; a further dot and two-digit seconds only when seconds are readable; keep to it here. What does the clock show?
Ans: 1.28
